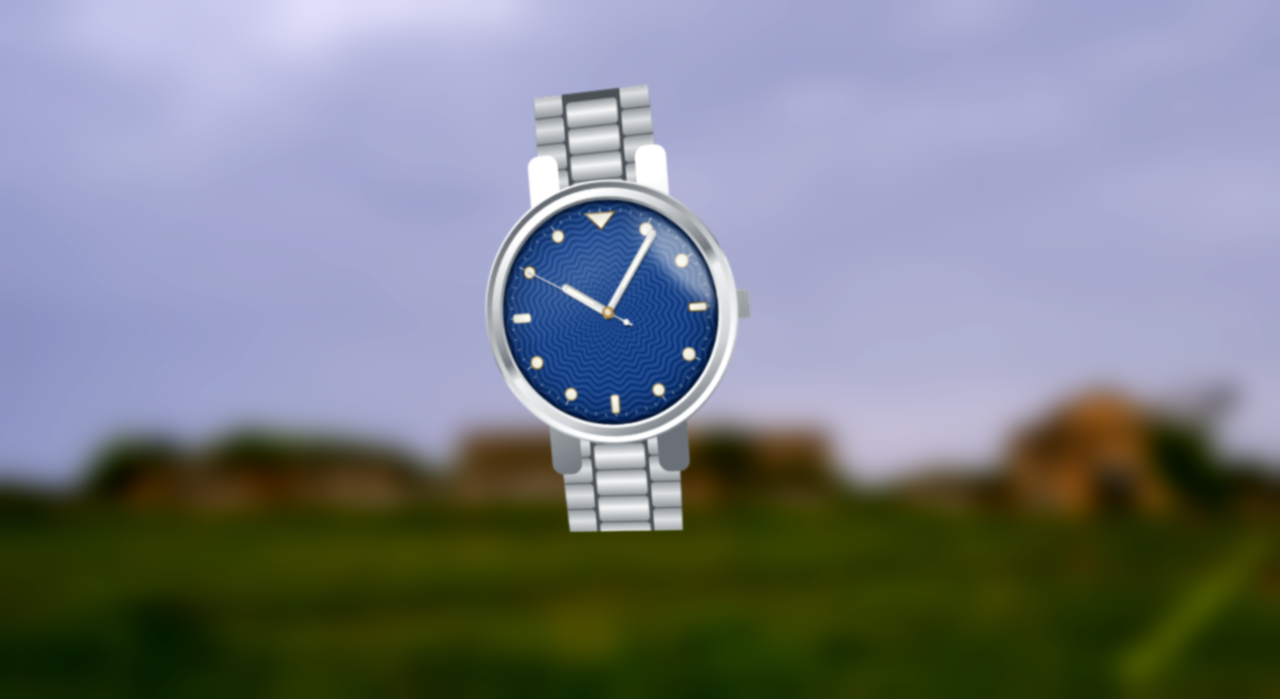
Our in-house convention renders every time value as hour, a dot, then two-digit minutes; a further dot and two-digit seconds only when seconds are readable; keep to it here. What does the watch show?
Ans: 10.05.50
